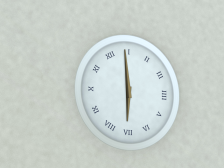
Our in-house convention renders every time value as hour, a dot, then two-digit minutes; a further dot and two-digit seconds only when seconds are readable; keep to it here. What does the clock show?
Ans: 7.04
